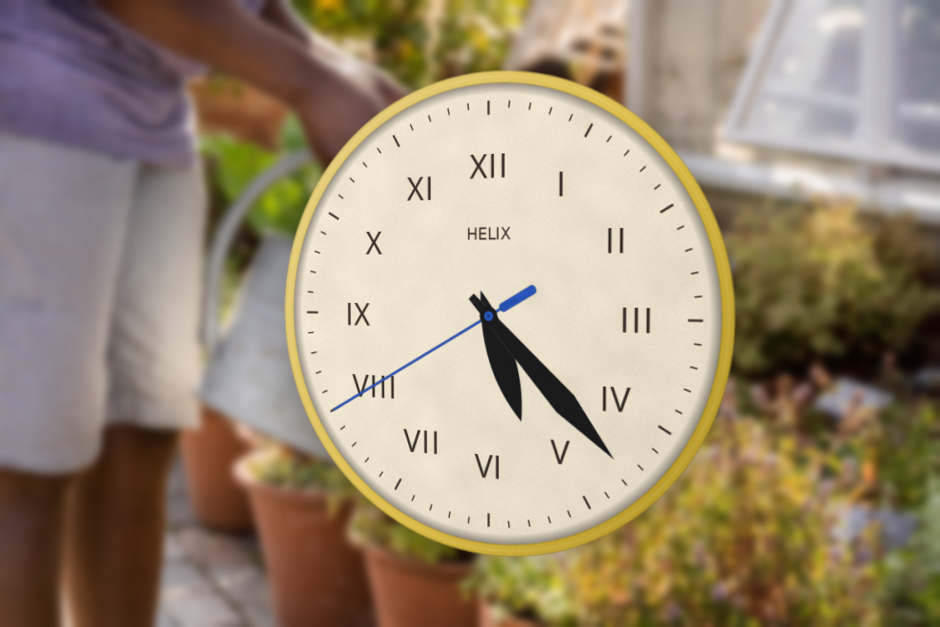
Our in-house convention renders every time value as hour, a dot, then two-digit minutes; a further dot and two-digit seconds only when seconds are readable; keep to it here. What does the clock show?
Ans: 5.22.40
